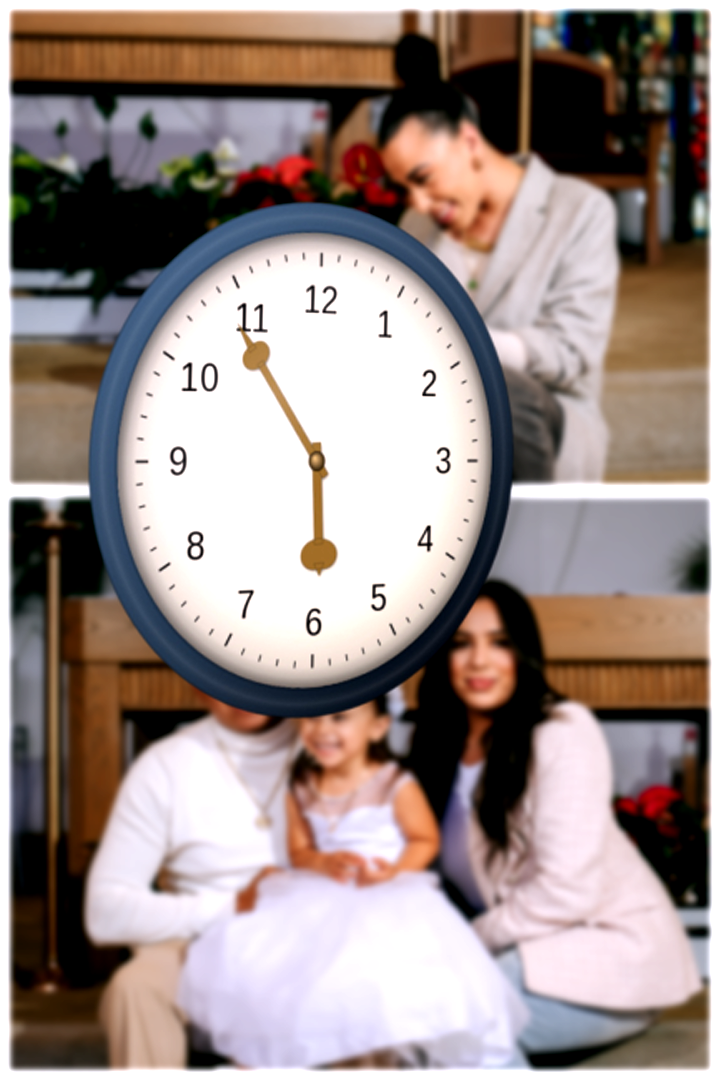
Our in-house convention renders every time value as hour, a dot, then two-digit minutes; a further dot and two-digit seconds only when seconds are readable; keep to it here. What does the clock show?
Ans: 5.54
